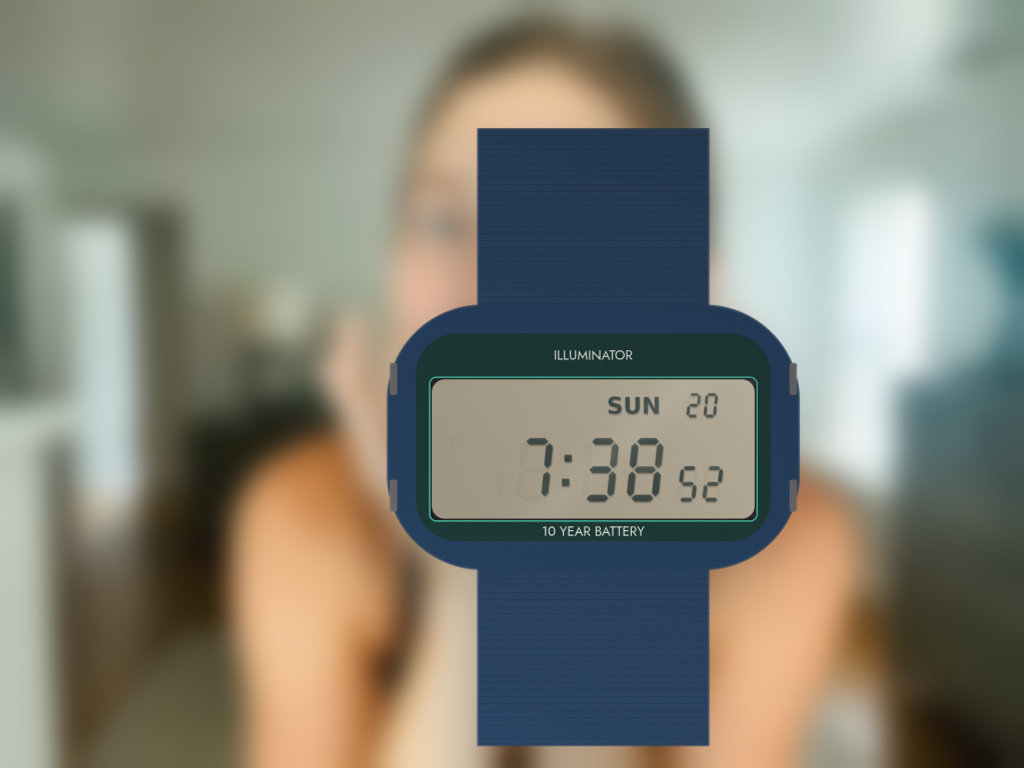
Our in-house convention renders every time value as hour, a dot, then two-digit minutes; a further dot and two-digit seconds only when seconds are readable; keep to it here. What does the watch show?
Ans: 7.38.52
